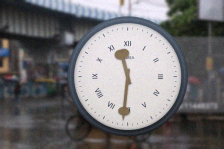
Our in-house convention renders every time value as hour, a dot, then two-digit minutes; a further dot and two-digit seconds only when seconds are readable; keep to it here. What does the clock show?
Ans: 11.31
